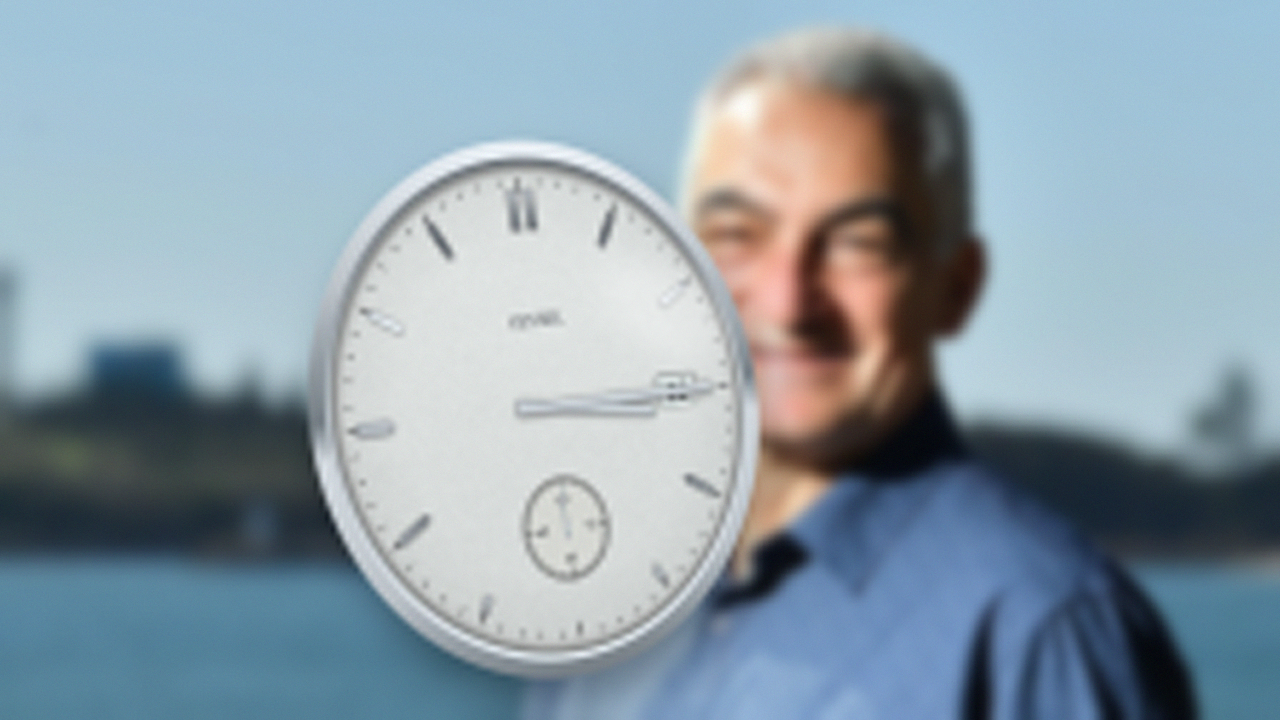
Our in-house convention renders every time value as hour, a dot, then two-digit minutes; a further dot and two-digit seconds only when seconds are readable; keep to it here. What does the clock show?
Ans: 3.15
